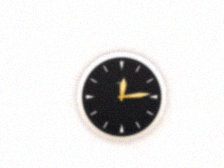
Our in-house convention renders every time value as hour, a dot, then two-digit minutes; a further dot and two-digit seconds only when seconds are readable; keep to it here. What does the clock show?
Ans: 12.14
